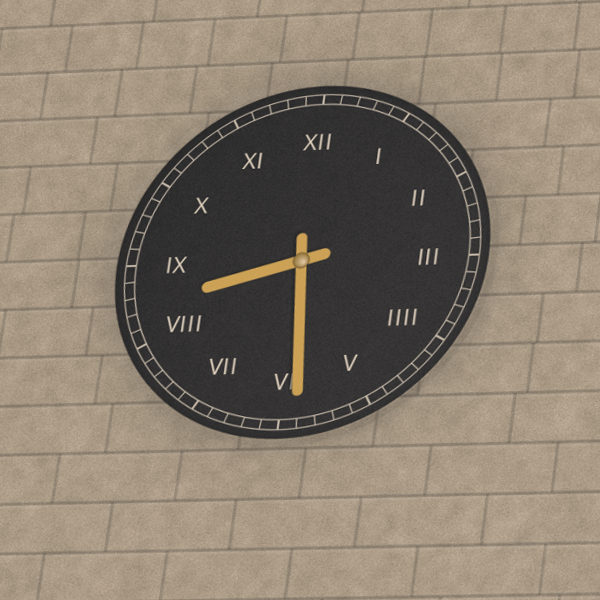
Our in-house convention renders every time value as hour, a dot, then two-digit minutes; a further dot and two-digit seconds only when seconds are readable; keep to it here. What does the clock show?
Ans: 8.29
